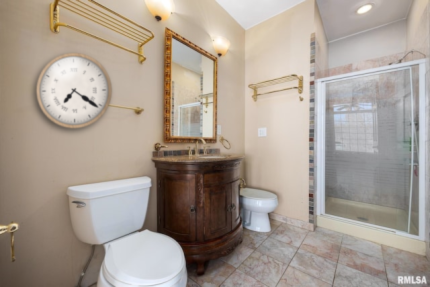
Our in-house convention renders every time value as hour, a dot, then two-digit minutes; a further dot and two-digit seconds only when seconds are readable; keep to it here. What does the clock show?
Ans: 7.21
